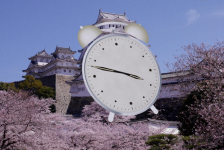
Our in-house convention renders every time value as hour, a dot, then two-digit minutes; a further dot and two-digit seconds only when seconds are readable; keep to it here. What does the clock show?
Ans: 3.48
